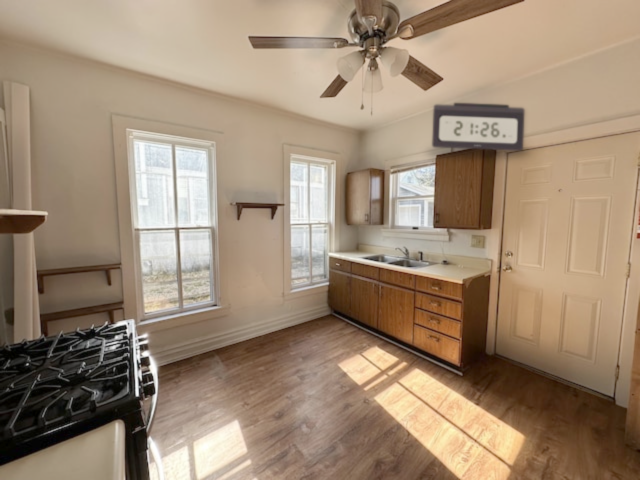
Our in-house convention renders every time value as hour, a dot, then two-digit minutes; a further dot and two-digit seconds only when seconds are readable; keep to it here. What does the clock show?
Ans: 21.26
